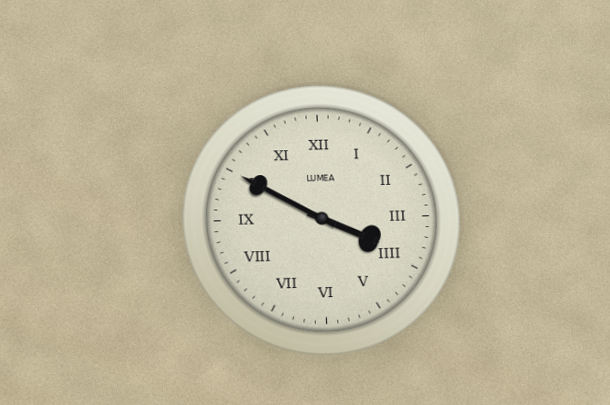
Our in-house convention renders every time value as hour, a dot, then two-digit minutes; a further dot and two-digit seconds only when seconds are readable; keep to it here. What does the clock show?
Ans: 3.50
